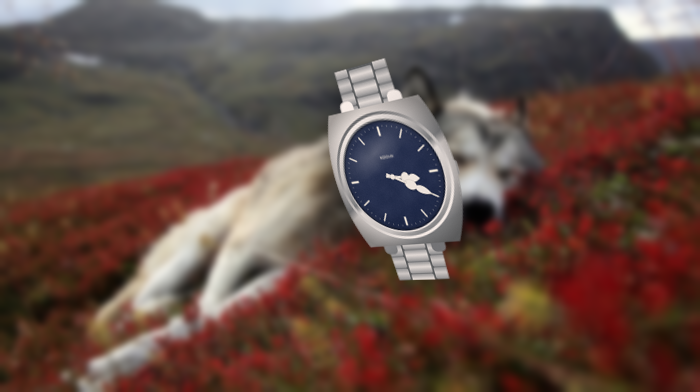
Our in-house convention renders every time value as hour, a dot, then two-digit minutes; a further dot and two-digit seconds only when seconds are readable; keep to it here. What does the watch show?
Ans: 3.20
